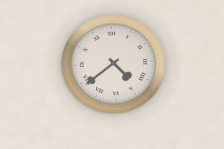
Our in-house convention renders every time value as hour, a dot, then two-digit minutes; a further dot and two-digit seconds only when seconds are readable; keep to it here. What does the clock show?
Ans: 4.39
